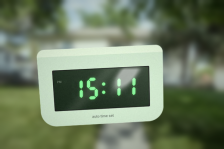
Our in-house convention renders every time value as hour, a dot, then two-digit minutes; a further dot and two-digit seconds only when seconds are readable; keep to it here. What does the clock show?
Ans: 15.11
